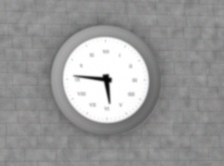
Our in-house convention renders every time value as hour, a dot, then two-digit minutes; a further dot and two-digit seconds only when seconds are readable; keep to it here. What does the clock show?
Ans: 5.46
